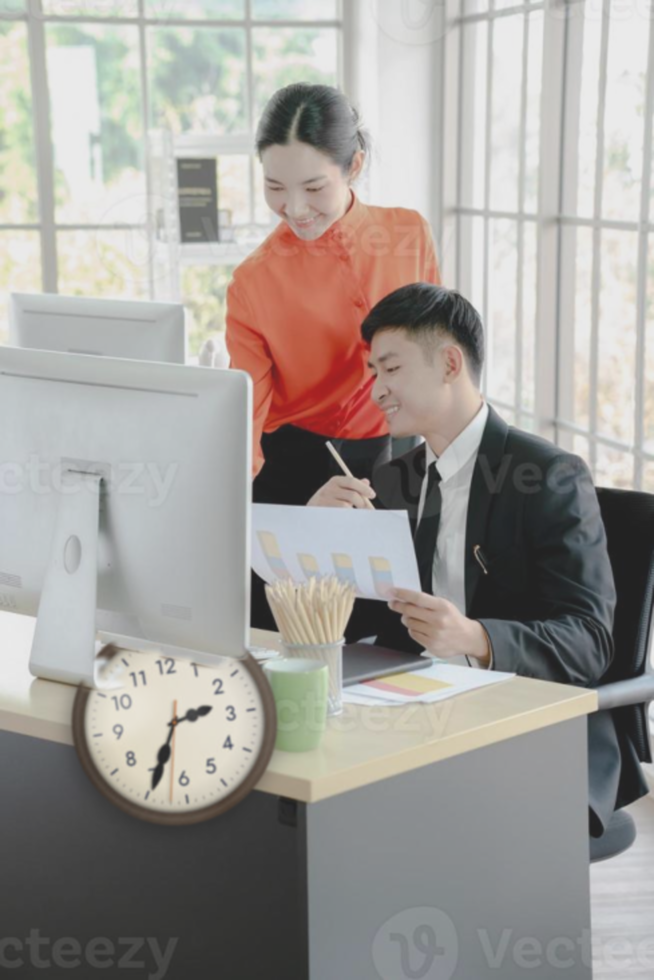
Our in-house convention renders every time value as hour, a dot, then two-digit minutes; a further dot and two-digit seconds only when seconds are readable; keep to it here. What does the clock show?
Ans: 2.34.32
